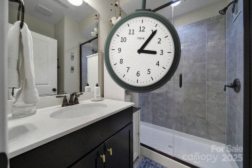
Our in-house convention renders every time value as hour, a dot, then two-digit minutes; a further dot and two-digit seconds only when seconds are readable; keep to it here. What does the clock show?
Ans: 3.06
